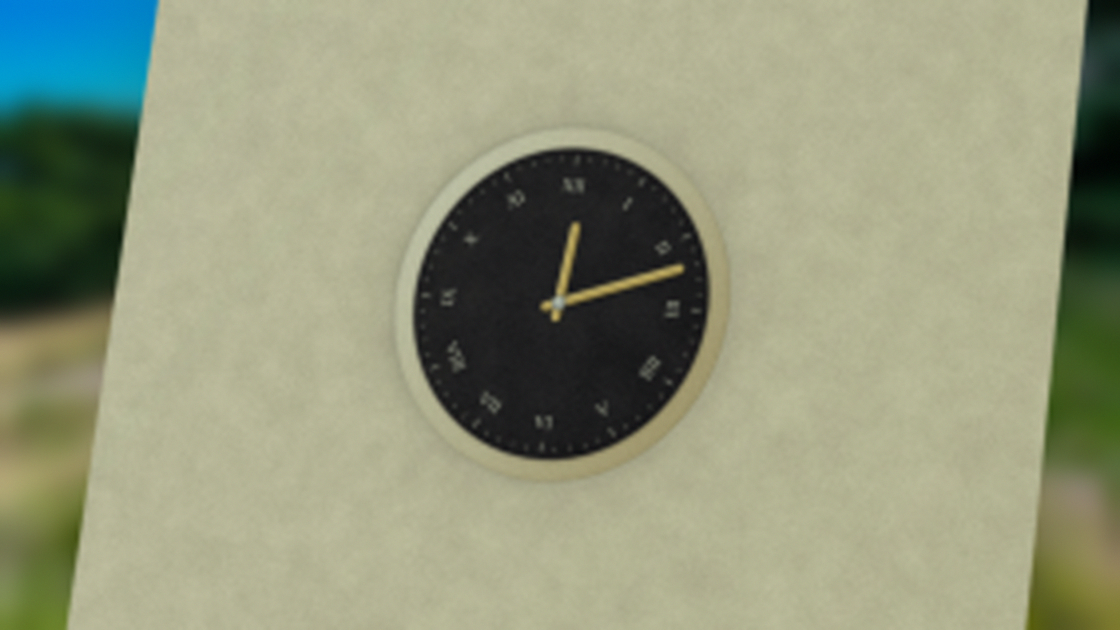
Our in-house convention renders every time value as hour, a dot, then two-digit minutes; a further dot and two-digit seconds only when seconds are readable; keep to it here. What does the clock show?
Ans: 12.12
